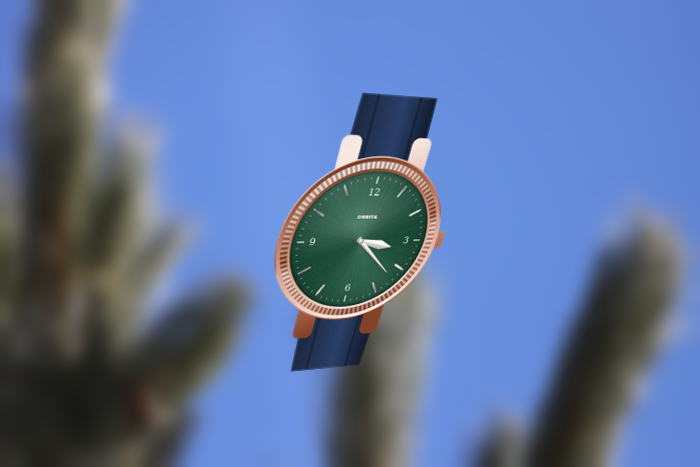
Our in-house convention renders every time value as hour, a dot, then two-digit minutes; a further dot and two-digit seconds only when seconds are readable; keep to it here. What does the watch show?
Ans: 3.22
